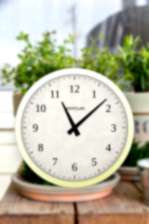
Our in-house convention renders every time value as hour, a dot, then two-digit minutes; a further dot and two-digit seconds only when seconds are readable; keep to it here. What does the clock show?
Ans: 11.08
